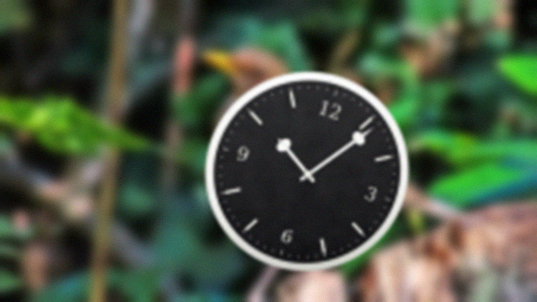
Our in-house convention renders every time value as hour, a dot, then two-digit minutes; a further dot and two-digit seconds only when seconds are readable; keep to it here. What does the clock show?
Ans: 10.06
